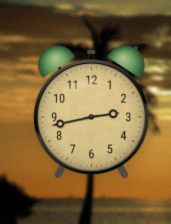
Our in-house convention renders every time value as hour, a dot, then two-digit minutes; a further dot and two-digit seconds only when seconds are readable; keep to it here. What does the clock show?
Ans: 2.43
